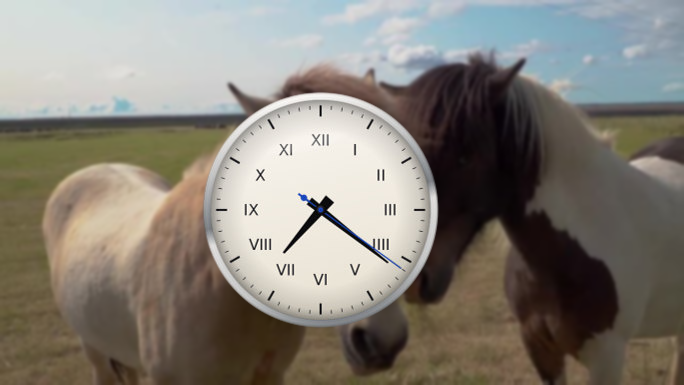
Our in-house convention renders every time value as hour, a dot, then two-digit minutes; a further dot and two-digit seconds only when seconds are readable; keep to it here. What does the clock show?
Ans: 7.21.21
